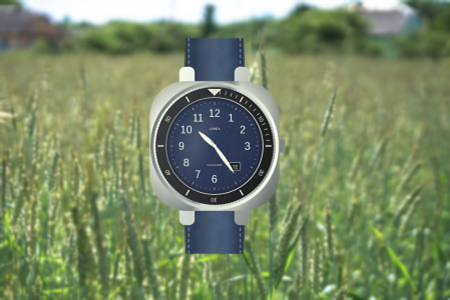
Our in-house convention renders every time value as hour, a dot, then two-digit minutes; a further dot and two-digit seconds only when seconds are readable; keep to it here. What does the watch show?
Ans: 10.24
